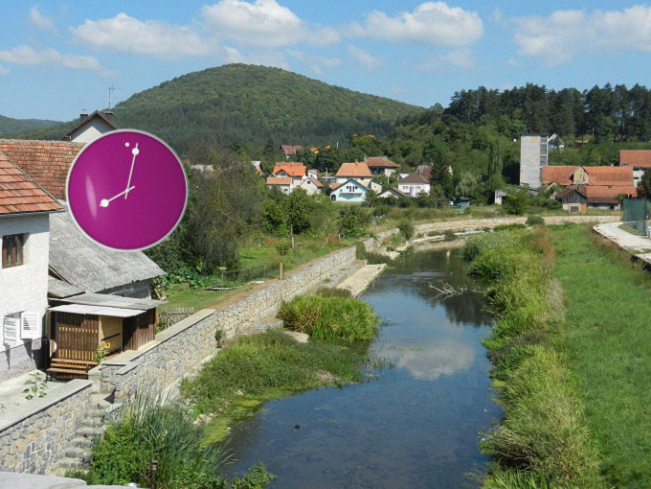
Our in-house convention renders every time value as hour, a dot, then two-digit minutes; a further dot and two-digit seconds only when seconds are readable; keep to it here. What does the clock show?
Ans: 8.02
